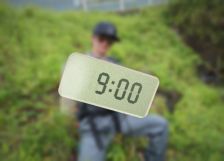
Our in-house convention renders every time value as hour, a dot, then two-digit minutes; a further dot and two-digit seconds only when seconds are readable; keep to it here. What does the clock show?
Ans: 9.00
